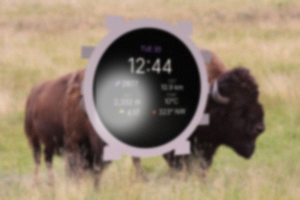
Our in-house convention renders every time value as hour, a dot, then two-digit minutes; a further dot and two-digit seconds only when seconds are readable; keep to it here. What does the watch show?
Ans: 12.44
